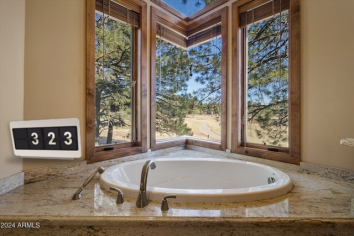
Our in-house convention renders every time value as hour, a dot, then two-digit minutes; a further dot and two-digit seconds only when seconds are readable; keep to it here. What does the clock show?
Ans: 3.23
